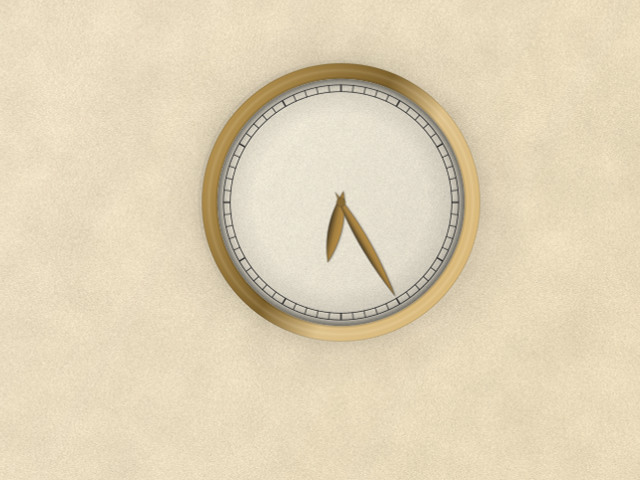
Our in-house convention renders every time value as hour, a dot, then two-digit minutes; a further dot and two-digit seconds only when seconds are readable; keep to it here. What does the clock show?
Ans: 6.25
